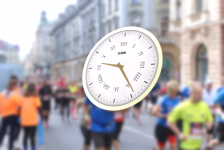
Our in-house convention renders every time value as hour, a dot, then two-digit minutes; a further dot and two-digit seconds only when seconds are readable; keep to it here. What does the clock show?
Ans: 9.24
